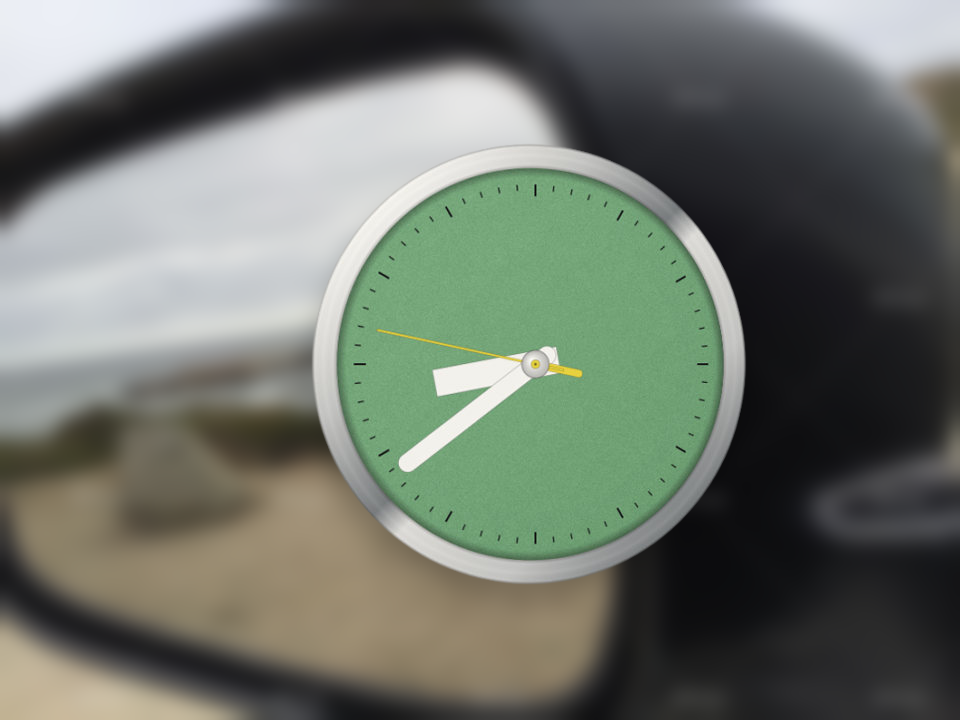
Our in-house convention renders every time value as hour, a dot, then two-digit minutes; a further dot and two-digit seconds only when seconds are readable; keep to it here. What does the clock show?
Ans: 8.38.47
